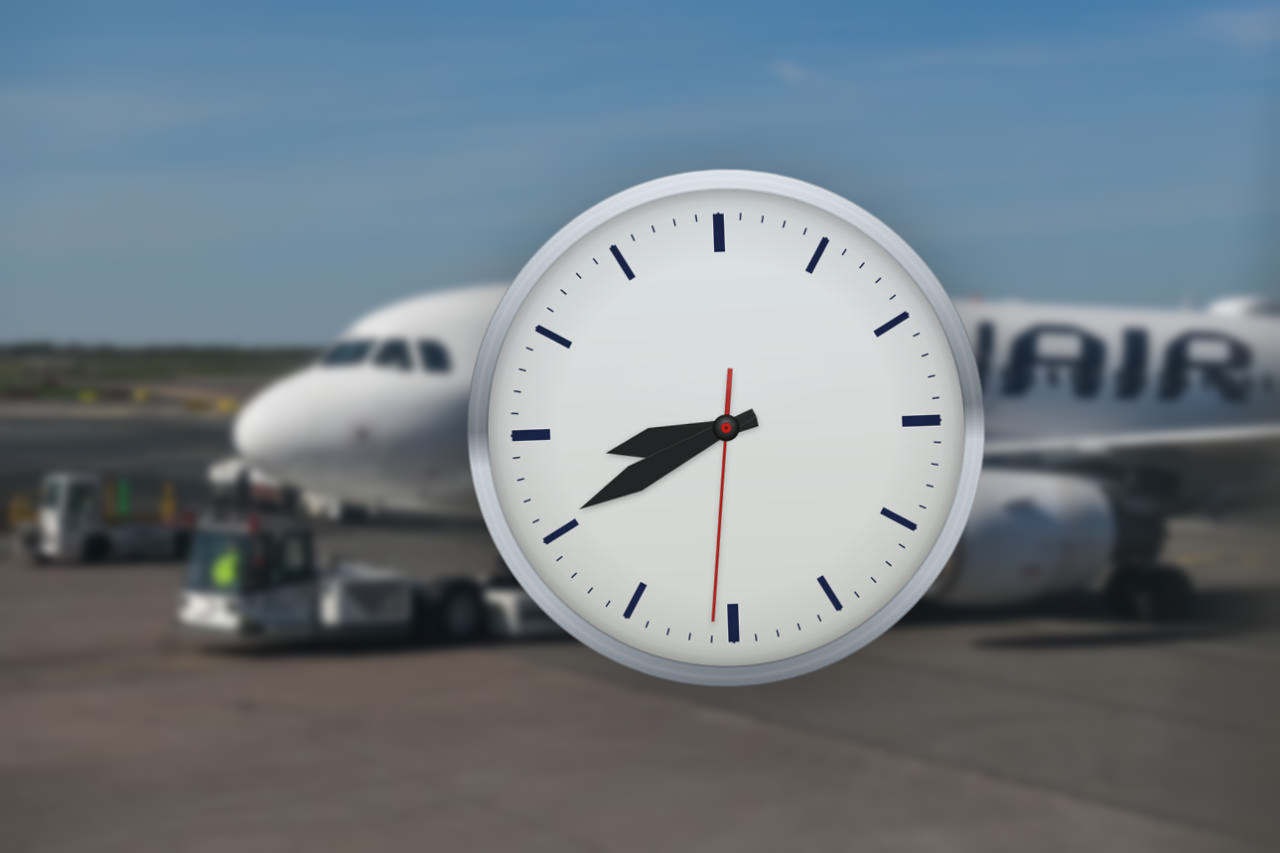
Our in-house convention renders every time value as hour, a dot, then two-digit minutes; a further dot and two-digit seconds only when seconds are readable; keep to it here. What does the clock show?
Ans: 8.40.31
